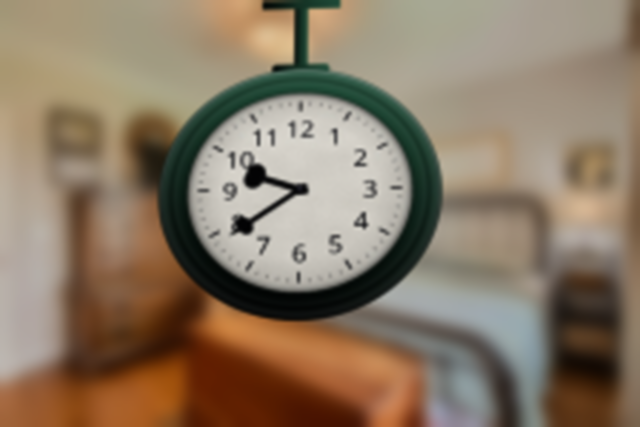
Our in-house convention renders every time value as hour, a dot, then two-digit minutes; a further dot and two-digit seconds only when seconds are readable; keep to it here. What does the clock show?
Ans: 9.39
